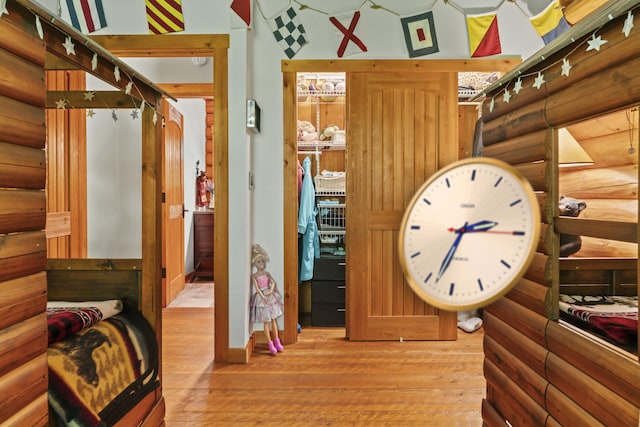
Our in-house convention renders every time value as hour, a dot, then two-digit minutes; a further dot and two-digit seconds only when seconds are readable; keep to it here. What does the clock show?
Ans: 2.33.15
